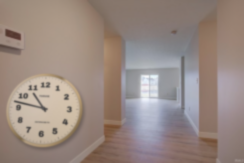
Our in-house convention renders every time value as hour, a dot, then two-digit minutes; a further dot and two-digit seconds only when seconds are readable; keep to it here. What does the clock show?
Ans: 10.47
